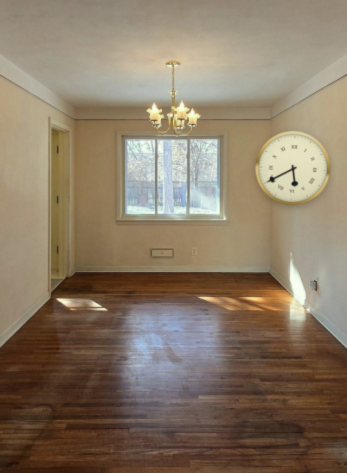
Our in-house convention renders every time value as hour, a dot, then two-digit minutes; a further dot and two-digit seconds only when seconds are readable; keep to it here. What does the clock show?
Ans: 5.40
